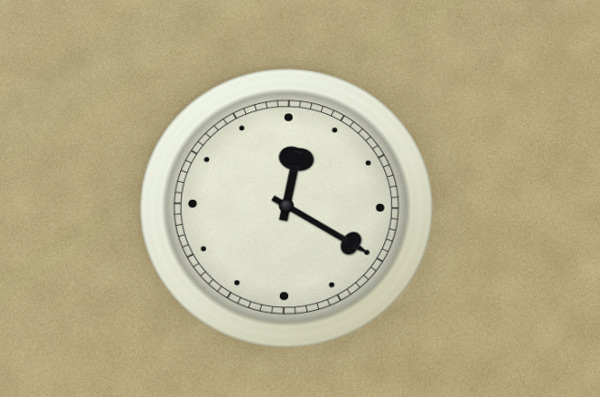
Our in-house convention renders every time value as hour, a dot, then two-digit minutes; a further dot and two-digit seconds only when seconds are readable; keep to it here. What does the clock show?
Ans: 12.20
